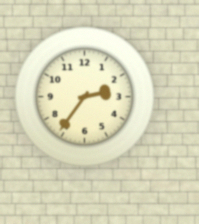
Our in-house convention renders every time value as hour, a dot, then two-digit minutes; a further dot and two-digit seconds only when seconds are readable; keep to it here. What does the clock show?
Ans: 2.36
